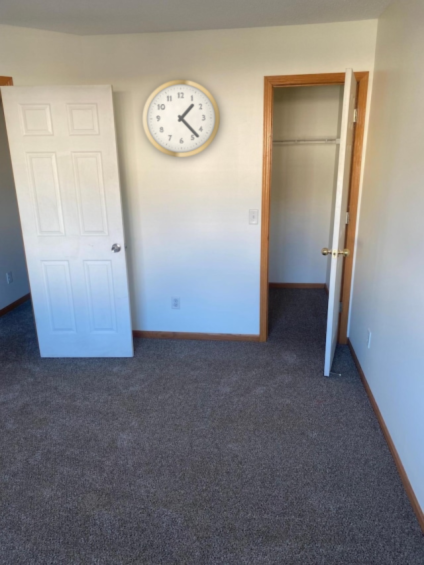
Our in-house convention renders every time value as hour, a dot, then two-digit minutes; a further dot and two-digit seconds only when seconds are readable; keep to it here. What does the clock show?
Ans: 1.23
